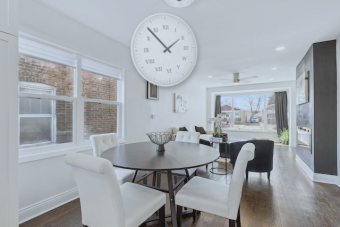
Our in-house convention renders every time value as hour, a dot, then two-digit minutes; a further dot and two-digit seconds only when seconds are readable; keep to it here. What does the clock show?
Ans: 1.53
